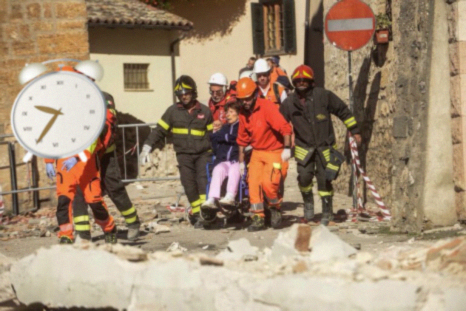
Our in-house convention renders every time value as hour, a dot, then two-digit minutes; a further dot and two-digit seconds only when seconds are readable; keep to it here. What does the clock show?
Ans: 9.35
